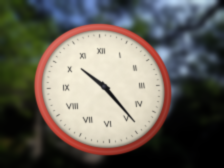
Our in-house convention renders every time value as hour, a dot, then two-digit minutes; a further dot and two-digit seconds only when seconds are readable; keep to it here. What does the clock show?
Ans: 10.24
